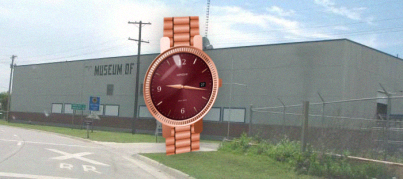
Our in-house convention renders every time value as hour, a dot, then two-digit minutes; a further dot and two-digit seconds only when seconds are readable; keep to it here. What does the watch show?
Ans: 9.17
